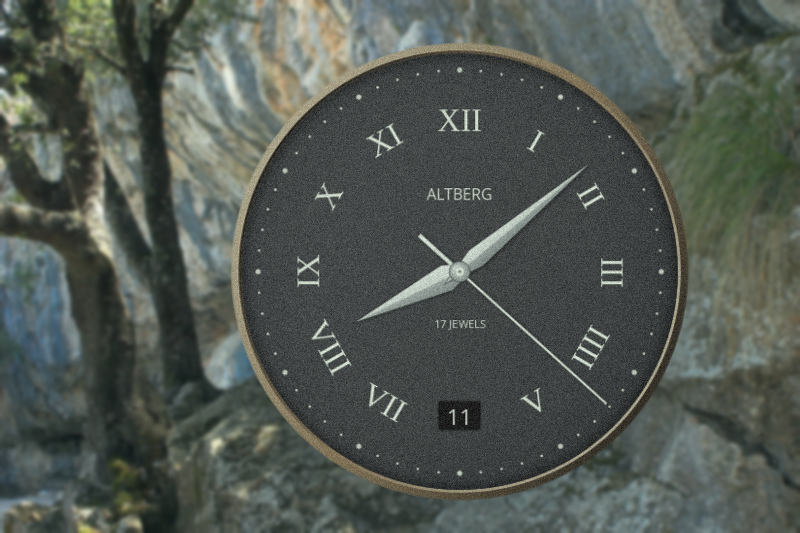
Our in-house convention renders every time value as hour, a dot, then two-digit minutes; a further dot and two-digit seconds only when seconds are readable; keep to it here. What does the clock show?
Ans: 8.08.22
